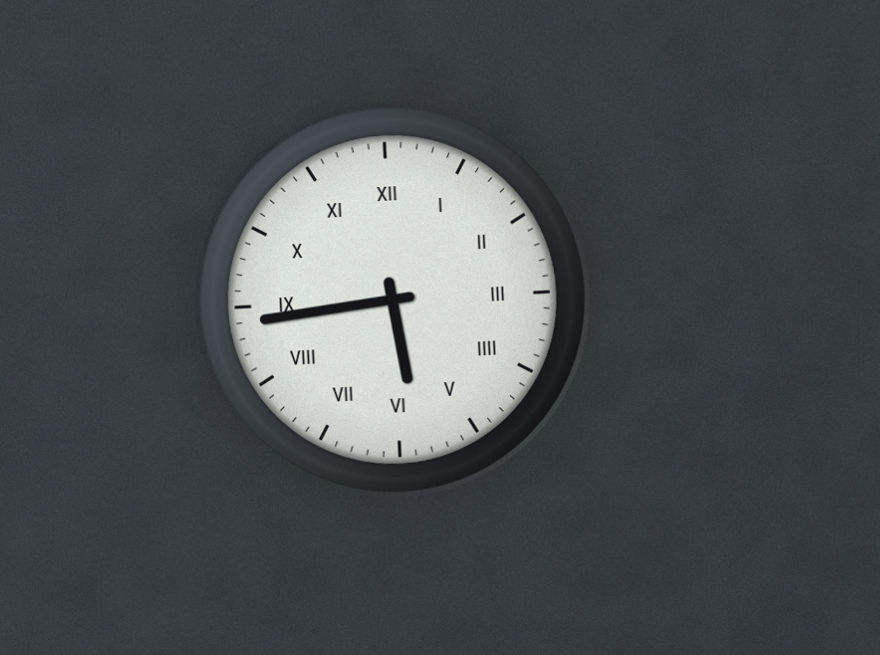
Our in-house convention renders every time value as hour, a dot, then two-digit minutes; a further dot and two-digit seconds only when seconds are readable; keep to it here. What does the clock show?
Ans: 5.44
